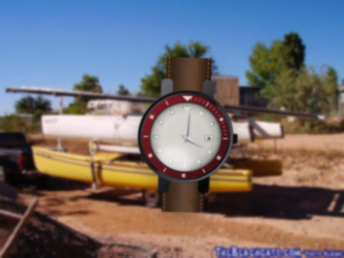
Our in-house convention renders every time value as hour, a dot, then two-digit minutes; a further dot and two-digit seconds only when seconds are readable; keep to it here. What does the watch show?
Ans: 4.01
